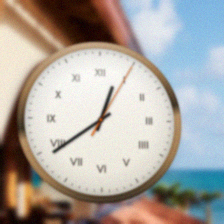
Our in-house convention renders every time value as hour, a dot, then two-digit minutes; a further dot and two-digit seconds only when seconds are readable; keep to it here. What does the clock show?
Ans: 12.39.05
